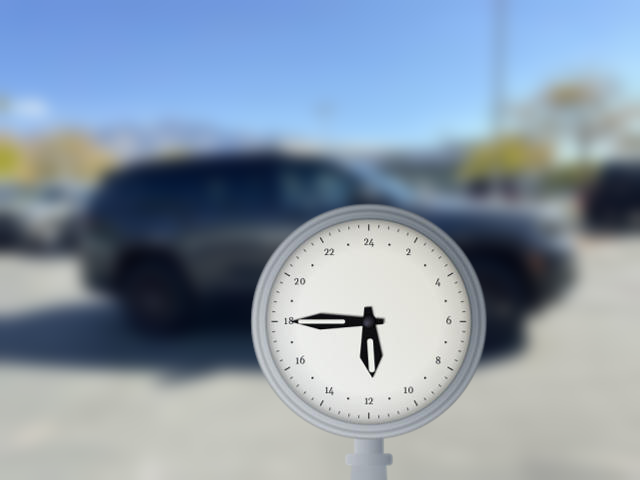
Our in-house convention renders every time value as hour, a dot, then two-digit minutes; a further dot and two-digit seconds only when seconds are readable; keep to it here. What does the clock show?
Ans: 11.45
